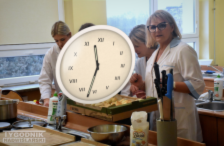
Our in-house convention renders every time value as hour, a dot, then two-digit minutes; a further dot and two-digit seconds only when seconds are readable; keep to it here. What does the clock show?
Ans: 11.32
